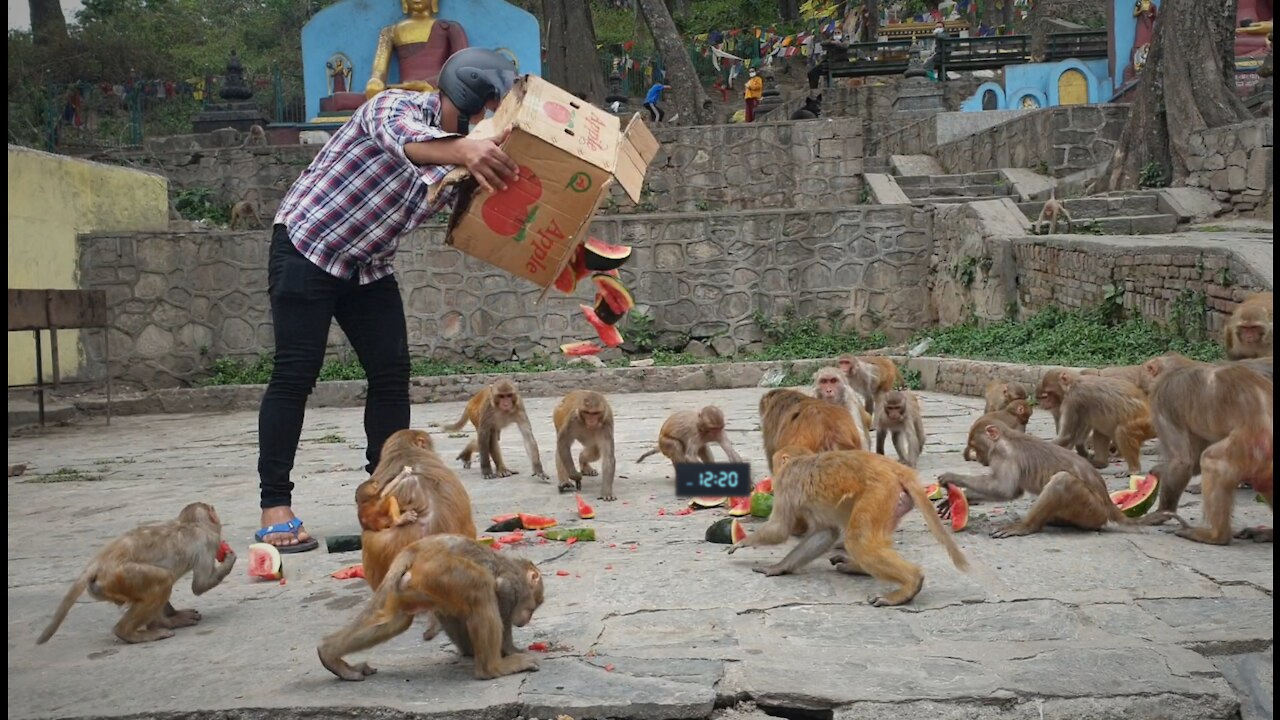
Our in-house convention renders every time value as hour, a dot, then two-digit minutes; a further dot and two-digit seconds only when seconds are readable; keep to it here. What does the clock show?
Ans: 12.20
